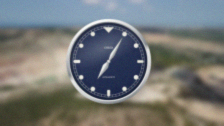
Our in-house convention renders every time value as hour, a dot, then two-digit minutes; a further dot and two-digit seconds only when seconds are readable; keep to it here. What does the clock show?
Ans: 7.05
